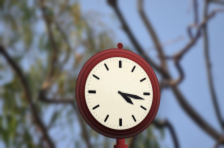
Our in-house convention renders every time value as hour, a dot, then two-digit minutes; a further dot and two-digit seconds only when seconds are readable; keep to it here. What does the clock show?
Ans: 4.17
